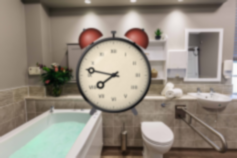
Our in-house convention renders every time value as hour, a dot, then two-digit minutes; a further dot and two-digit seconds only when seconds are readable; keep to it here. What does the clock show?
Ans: 7.47
